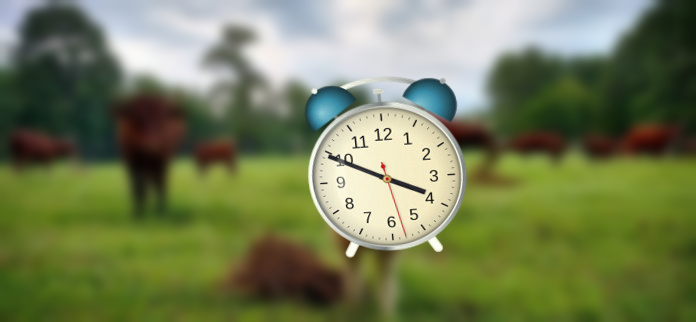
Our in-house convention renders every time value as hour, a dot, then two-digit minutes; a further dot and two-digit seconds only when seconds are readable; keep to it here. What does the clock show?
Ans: 3.49.28
